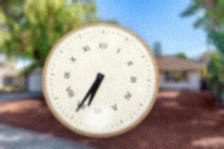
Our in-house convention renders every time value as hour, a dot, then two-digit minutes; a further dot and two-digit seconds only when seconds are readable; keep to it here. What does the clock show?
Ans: 6.35
